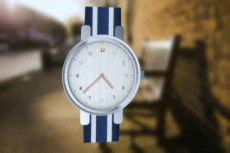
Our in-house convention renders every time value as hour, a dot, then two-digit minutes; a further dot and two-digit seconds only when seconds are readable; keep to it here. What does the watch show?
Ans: 4.38
